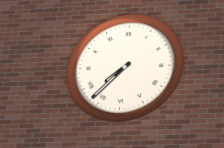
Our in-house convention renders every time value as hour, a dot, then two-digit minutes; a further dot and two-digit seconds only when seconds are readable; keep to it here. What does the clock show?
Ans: 7.37
